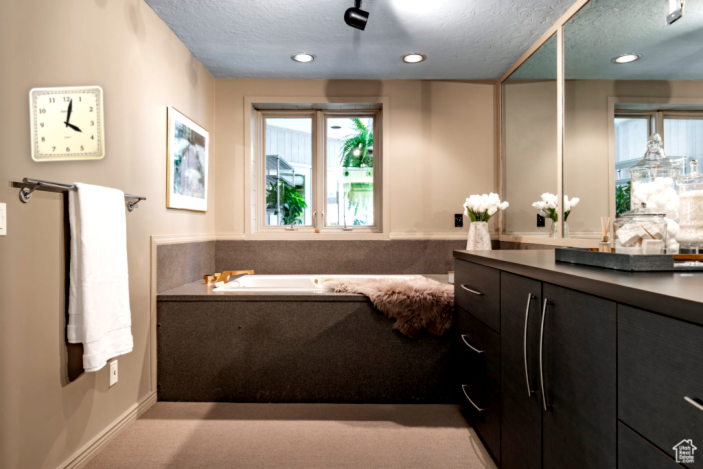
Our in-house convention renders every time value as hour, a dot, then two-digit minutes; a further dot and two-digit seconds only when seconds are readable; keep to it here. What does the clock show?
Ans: 4.02
